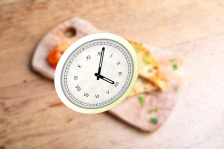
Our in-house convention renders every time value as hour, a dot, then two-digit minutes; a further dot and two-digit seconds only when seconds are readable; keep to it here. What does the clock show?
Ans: 4.01
